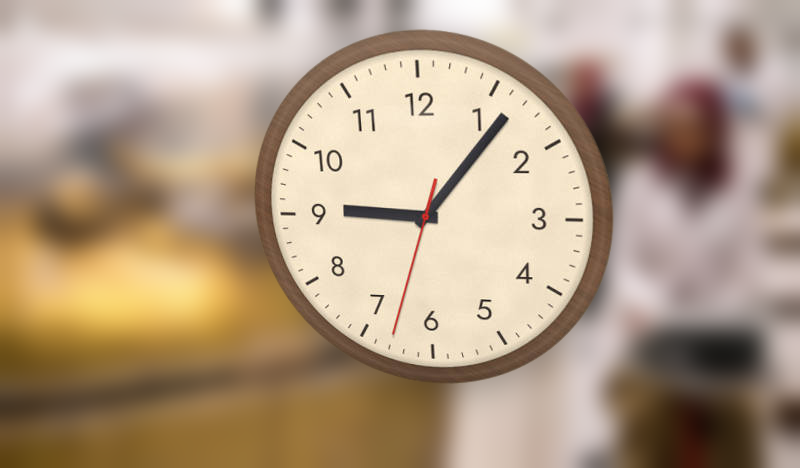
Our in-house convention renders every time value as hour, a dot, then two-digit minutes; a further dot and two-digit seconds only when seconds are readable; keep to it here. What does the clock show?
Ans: 9.06.33
